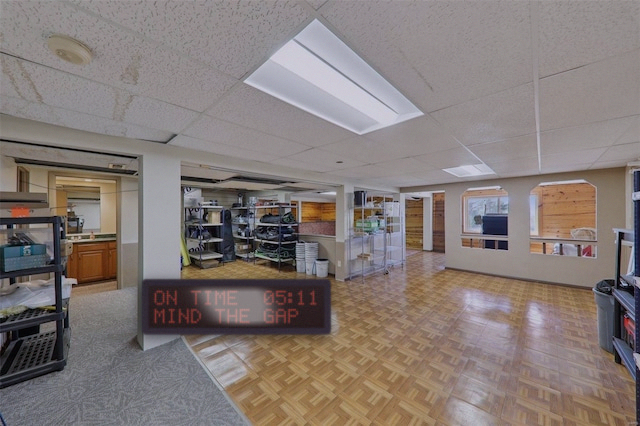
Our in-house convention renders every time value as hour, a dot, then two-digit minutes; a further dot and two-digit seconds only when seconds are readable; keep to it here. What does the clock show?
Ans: 5.11
